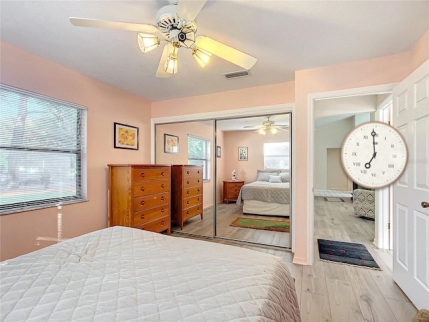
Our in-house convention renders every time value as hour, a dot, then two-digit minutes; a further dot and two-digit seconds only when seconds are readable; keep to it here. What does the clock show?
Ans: 6.59
